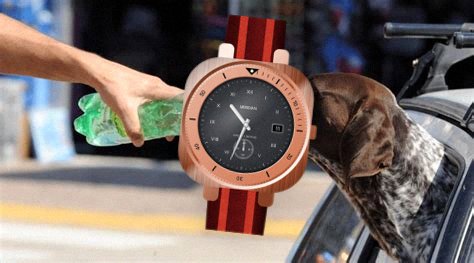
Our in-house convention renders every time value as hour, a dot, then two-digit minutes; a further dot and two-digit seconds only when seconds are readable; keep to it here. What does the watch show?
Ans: 10.33
